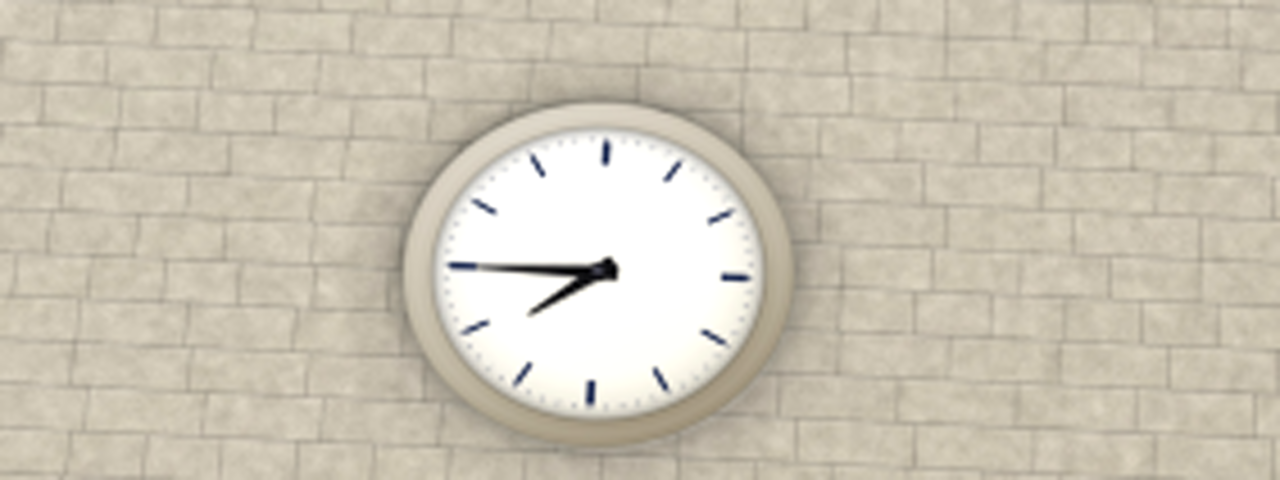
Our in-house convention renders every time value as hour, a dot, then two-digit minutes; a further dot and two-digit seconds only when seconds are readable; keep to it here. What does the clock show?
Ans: 7.45
